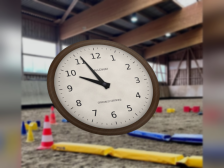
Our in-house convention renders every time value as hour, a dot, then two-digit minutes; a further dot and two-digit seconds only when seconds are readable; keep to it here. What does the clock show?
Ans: 9.56
